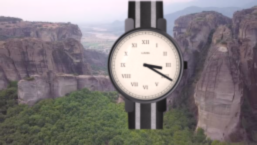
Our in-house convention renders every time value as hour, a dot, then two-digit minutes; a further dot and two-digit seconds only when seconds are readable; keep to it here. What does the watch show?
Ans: 3.20
